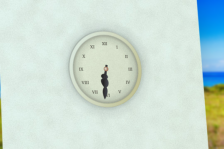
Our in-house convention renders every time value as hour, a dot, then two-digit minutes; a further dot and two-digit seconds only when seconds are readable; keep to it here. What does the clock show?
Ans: 6.31
